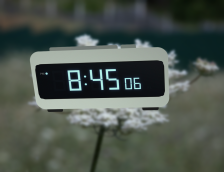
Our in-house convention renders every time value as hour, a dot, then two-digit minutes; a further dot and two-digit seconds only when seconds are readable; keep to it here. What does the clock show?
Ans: 8.45.06
